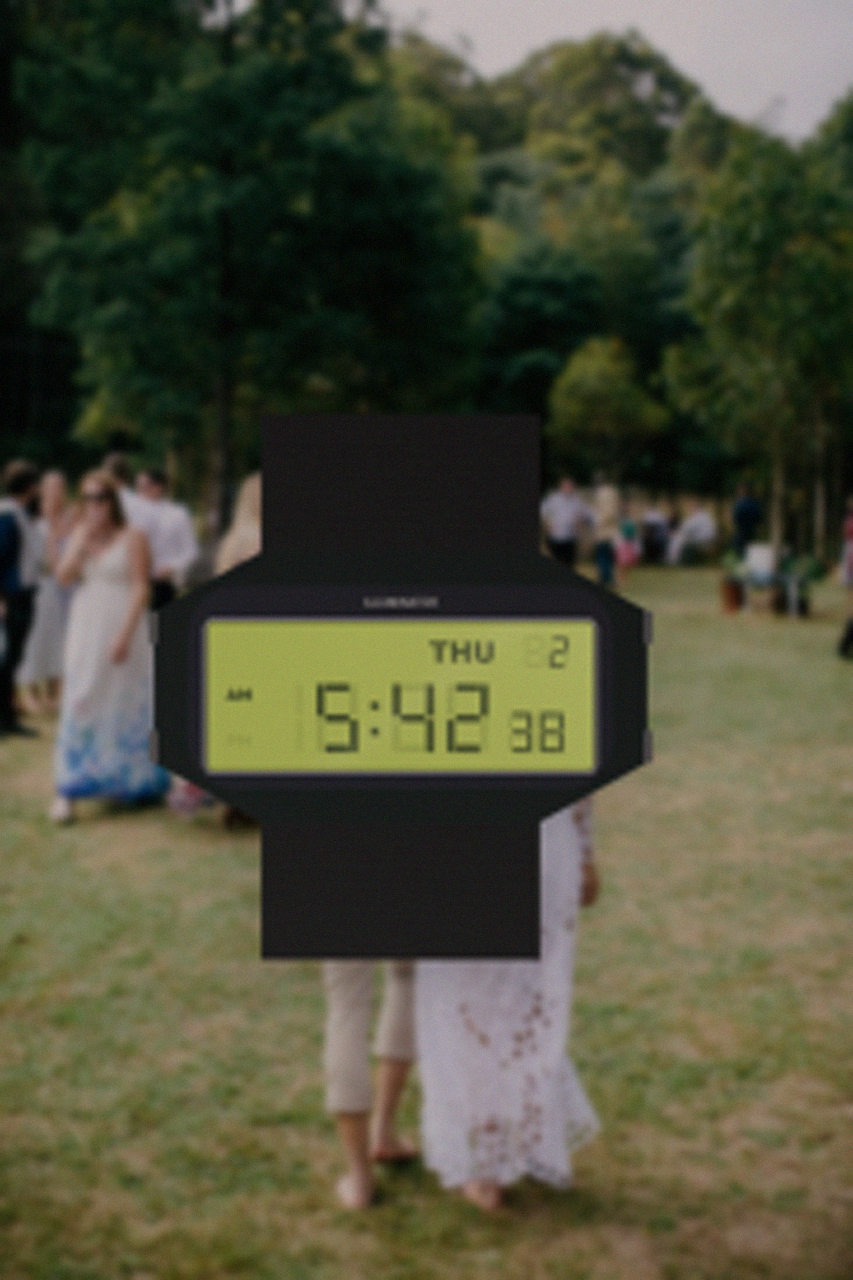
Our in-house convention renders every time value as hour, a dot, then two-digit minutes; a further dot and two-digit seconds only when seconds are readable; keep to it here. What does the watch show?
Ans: 5.42.38
